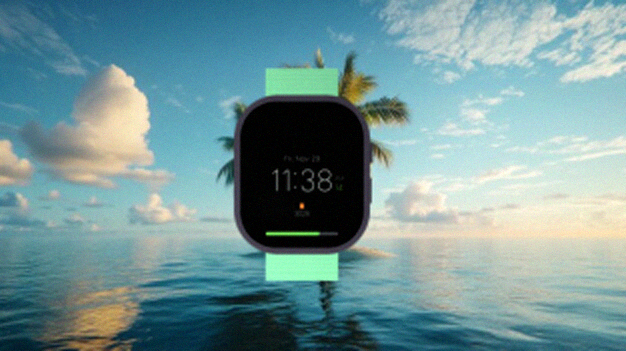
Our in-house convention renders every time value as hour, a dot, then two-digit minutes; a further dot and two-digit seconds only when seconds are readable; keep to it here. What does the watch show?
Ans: 11.38
